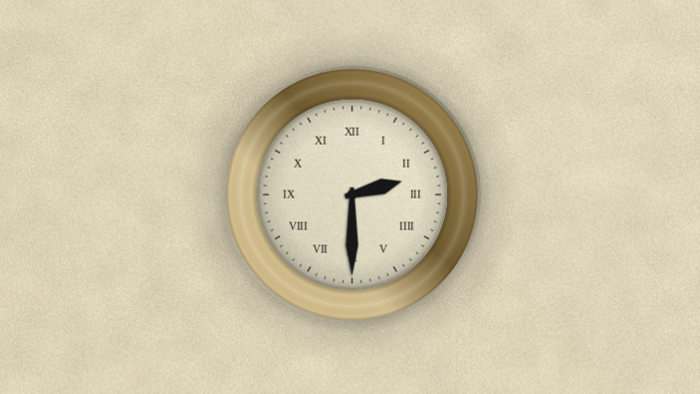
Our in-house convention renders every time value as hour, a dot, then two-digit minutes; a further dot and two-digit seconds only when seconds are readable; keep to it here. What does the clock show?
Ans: 2.30
